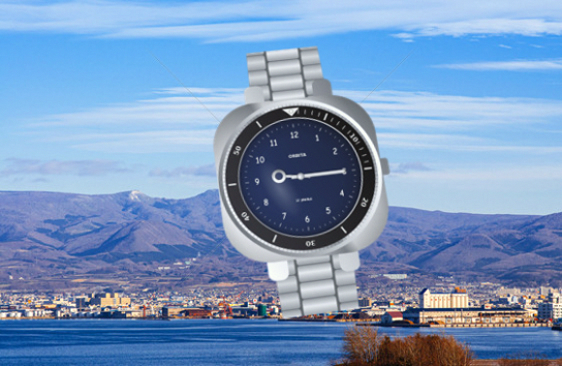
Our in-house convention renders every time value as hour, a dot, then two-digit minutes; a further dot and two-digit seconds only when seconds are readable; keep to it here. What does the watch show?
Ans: 9.15
